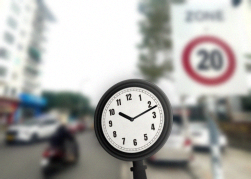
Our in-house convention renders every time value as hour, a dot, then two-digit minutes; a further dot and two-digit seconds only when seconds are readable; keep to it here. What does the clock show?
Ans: 10.12
